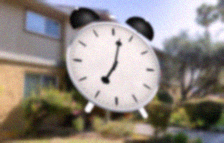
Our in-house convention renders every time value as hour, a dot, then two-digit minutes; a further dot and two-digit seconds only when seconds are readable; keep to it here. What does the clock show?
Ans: 7.02
